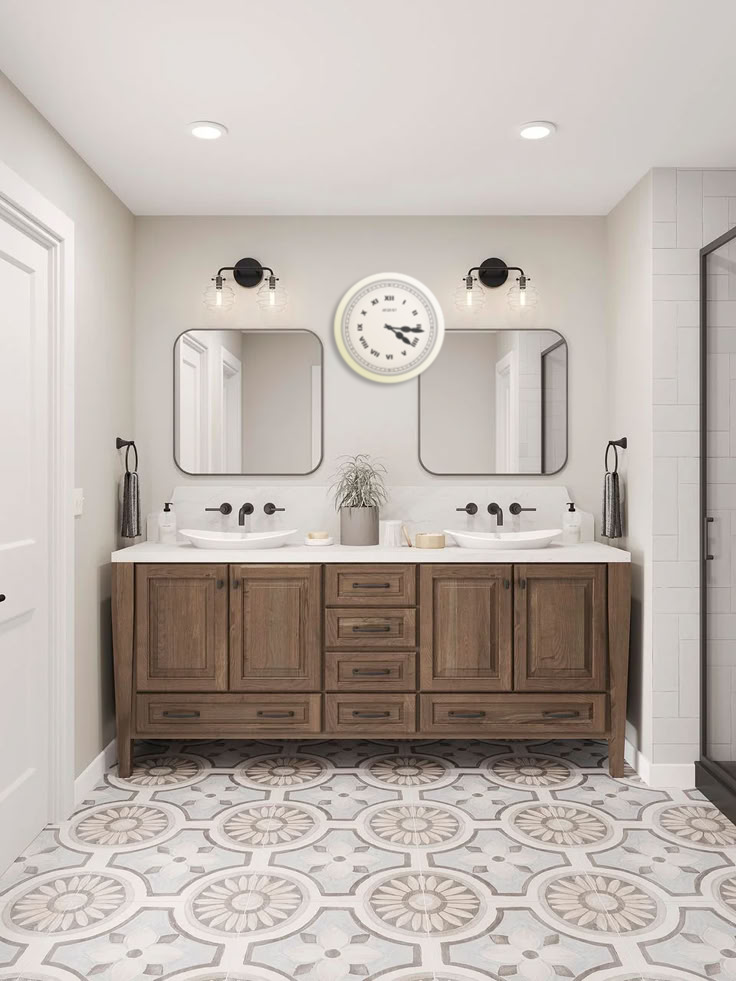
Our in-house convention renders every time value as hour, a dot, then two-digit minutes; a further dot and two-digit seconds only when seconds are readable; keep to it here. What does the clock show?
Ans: 4.16
